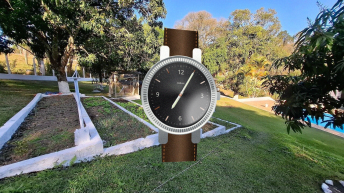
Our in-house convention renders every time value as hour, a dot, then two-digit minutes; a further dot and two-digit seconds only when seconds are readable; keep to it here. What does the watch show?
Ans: 7.05
